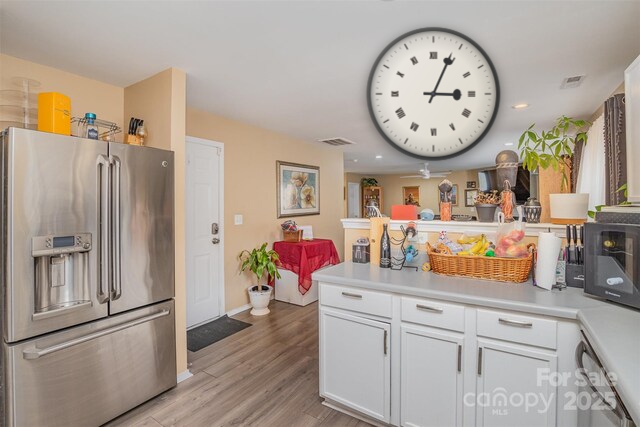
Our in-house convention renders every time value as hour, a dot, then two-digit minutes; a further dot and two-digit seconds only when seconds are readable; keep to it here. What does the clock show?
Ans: 3.04
